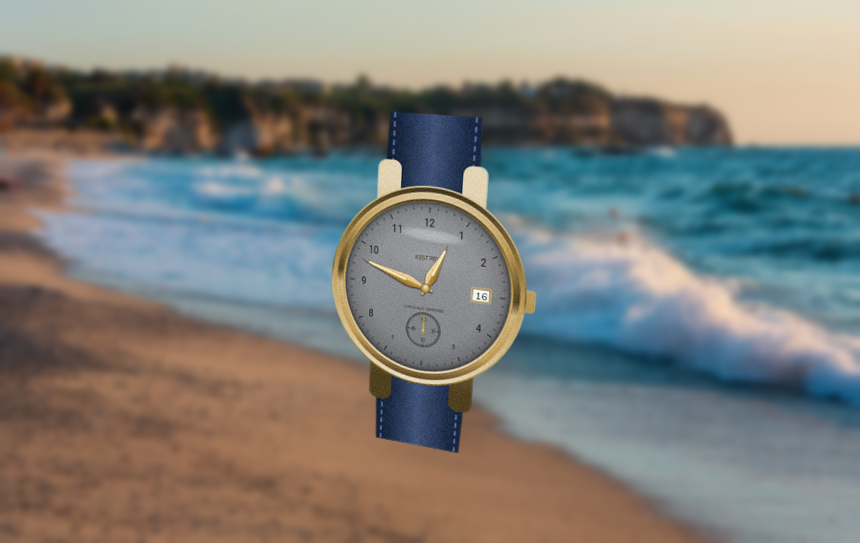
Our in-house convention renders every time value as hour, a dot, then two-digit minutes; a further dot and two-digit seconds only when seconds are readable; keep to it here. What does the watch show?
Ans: 12.48
